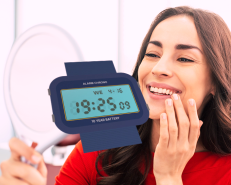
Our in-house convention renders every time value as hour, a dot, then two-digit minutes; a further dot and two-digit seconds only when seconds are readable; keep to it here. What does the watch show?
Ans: 19.25.09
